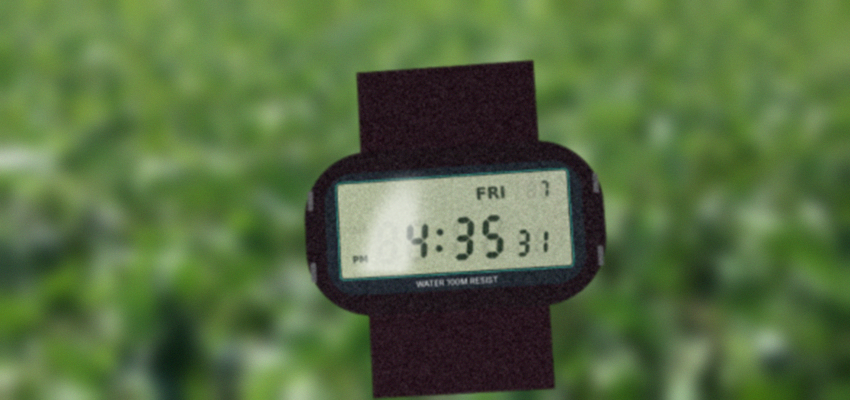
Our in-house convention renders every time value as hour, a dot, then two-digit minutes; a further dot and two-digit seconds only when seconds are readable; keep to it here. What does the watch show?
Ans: 4.35.31
